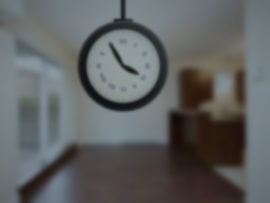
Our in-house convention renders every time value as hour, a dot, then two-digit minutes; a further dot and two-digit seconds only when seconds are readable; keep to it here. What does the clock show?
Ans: 3.55
